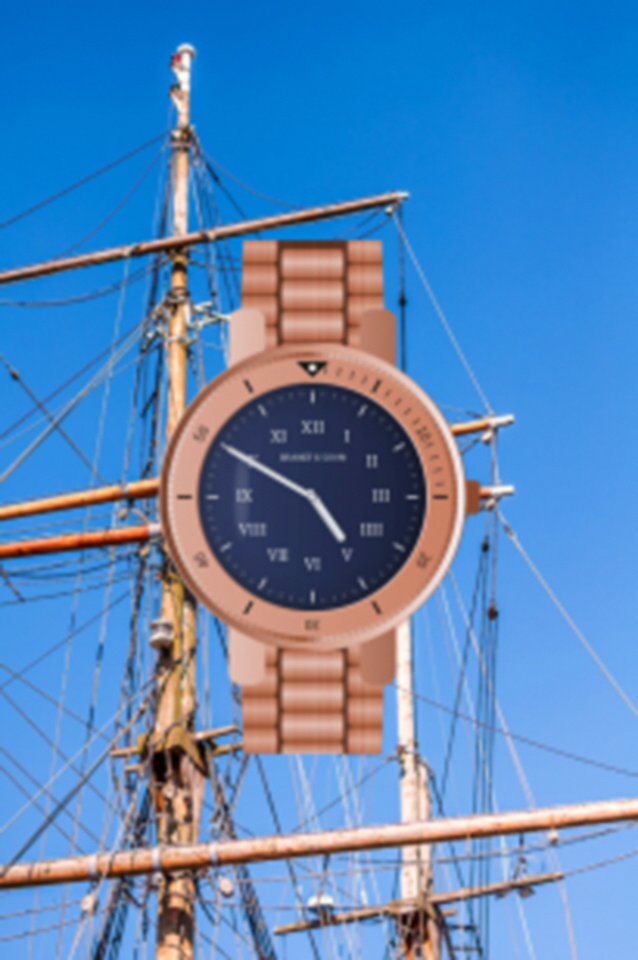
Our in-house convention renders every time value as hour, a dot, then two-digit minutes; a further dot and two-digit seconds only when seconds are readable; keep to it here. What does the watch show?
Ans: 4.50
